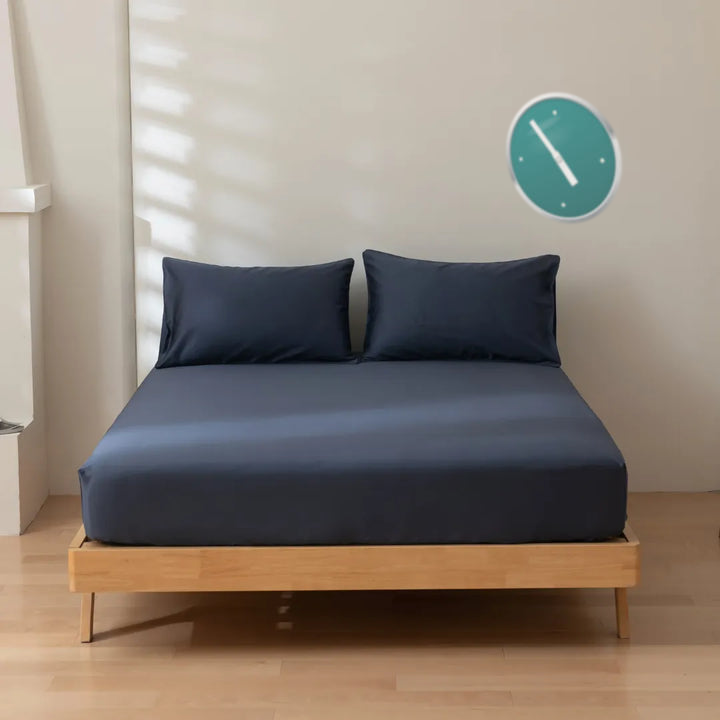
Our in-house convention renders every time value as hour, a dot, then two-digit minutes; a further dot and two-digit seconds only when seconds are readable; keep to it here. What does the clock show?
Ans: 4.54
